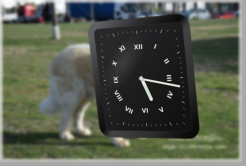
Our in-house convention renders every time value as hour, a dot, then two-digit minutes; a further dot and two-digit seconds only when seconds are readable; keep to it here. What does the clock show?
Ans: 5.17
